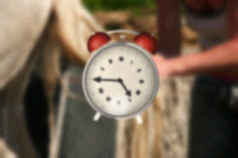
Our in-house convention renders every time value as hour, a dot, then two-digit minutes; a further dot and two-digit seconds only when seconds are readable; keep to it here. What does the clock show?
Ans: 4.45
